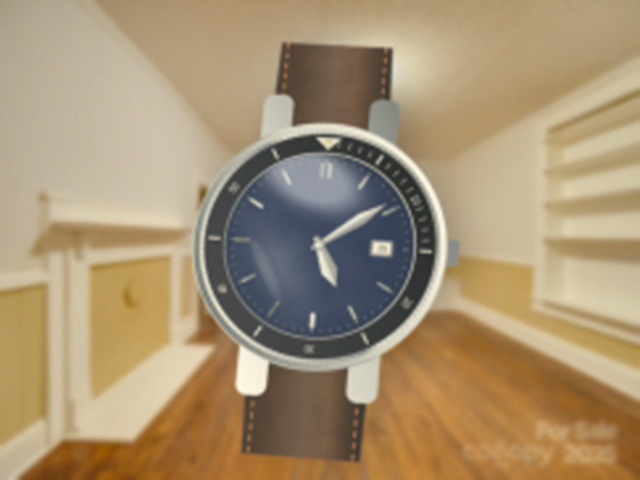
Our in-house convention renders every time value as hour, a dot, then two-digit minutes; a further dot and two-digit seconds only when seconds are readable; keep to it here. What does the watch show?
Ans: 5.09
